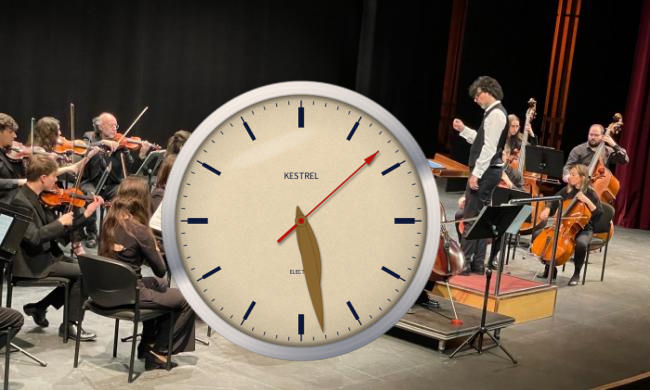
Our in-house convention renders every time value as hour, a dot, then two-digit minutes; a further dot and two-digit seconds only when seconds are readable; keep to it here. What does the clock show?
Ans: 5.28.08
